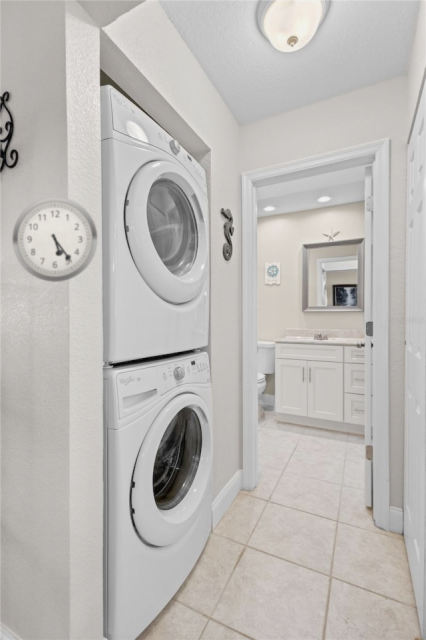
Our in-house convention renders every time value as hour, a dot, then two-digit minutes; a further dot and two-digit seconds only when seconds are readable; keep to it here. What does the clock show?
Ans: 5.24
